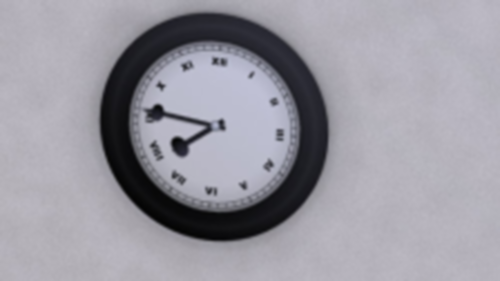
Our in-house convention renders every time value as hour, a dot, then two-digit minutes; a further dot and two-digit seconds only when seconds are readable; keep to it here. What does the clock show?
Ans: 7.46
